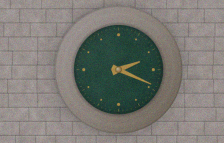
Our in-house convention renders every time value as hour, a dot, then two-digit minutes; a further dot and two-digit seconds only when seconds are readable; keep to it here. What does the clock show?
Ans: 2.19
